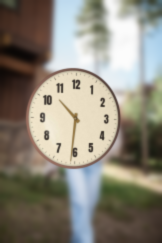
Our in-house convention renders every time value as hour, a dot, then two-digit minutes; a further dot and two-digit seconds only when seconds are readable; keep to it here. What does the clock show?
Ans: 10.31
